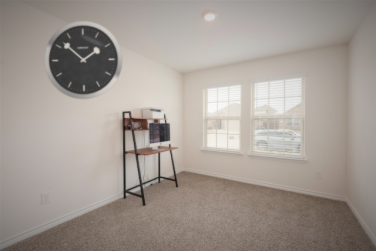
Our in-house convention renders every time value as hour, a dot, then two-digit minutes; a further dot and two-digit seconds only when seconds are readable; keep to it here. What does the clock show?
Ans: 1.52
